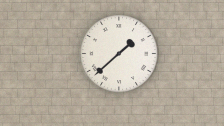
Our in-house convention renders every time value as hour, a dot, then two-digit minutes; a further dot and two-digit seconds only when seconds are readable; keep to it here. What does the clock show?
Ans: 1.38
